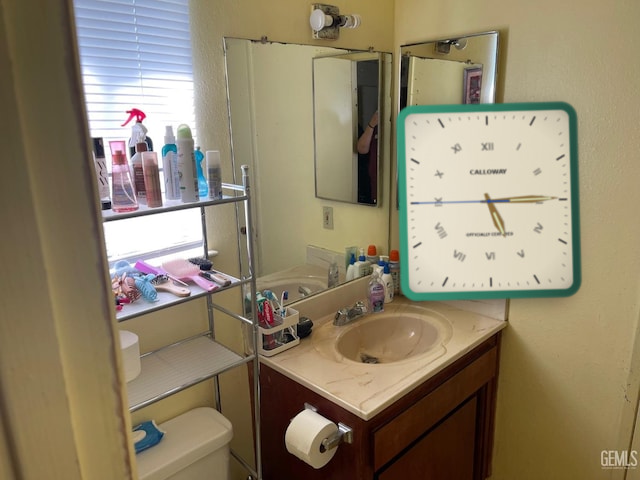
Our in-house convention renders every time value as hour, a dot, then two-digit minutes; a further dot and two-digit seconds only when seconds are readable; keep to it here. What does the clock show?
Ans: 5.14.45
